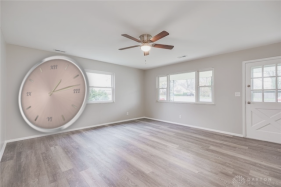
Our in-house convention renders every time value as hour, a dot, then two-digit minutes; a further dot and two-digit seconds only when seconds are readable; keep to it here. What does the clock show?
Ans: 1.13
